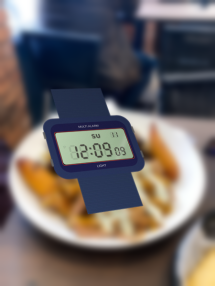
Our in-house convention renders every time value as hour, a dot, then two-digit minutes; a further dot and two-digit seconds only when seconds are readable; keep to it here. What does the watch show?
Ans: 12.09.09
